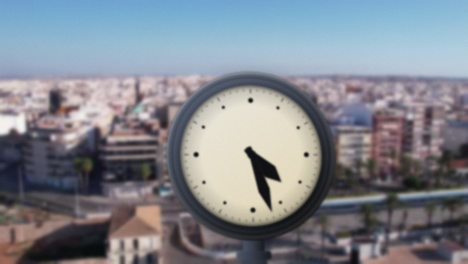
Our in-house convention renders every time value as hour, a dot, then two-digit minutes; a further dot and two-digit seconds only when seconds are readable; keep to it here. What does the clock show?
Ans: 4.27
